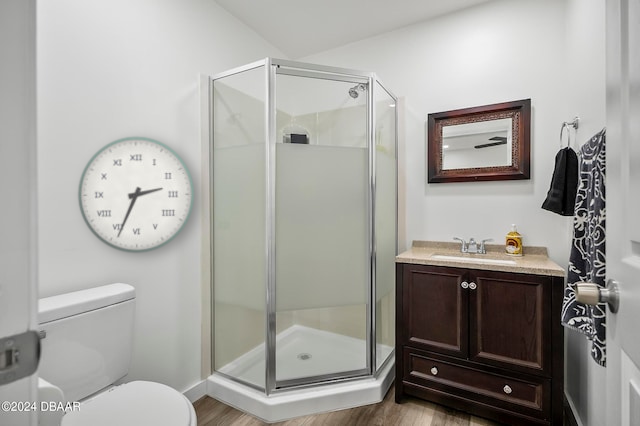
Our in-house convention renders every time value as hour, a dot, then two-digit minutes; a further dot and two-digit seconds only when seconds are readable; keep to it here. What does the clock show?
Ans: 2.34
